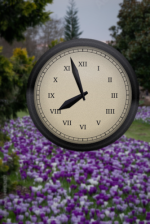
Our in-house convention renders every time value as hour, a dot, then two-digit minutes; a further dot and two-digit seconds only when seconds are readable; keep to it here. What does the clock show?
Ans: 7.57
